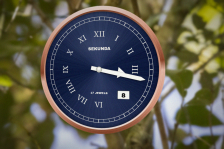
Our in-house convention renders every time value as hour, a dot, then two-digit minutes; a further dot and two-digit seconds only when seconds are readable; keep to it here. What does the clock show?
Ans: 3.17
